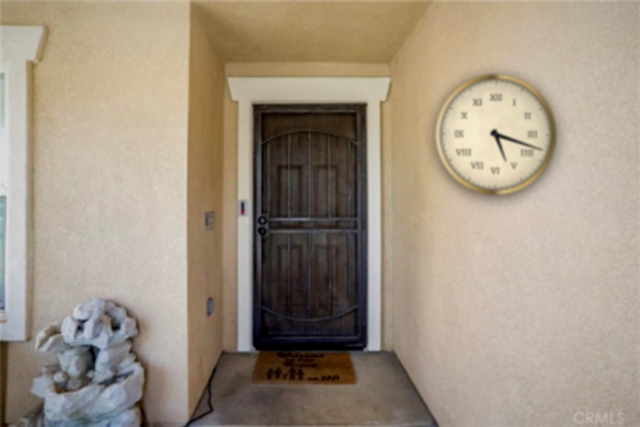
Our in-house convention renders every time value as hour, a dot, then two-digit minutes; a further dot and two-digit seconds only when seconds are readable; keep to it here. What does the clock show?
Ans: 5.18
